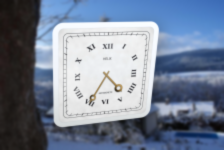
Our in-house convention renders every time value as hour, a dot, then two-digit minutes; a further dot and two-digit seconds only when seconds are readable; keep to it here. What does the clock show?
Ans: 4.35
